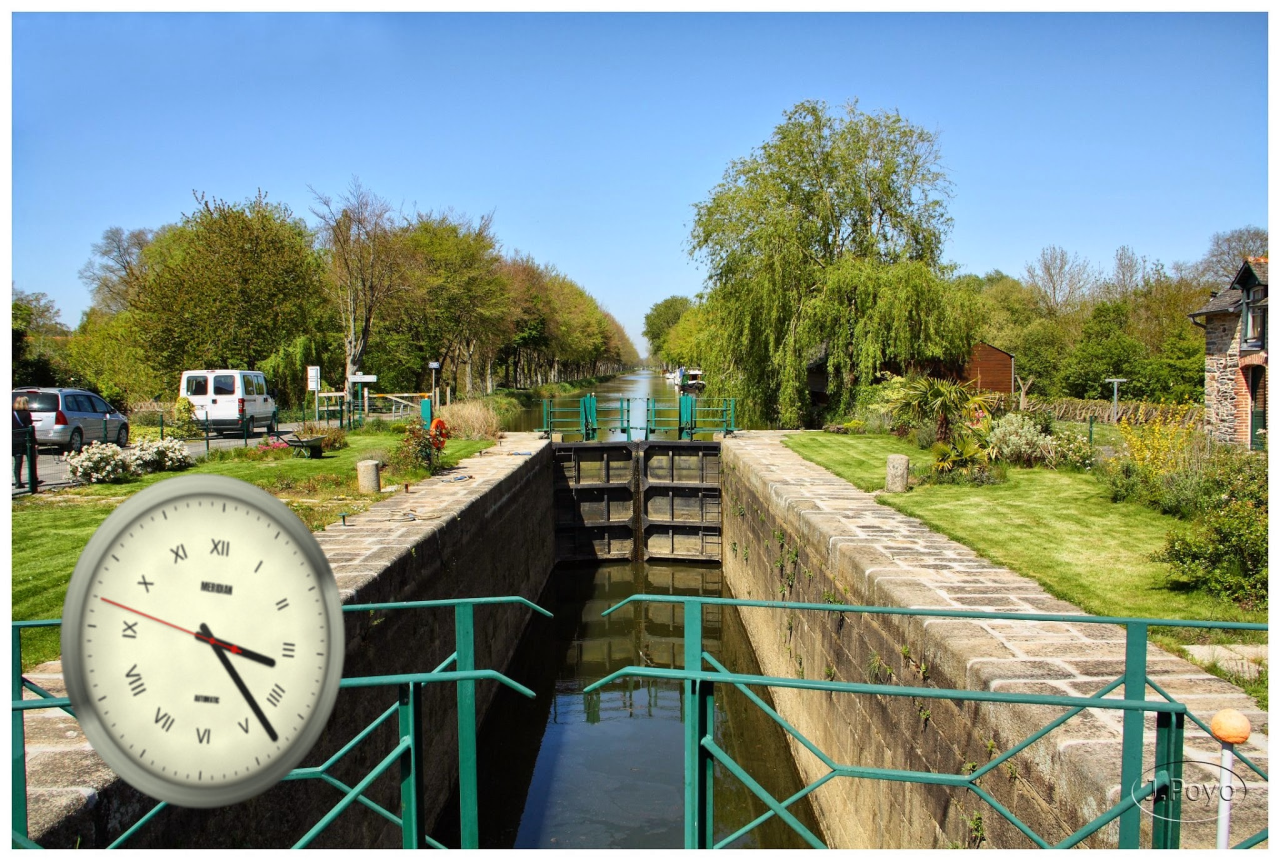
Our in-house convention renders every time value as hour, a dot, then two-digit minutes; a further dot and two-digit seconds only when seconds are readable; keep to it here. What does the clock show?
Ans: 3.22.47
